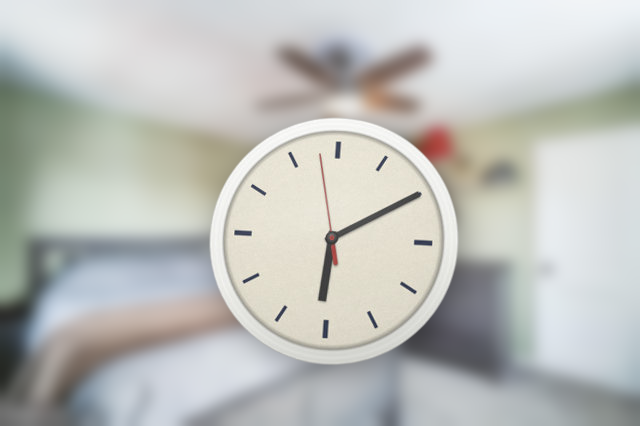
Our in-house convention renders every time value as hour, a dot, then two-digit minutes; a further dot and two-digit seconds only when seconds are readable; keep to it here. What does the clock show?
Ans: 6.09.58
